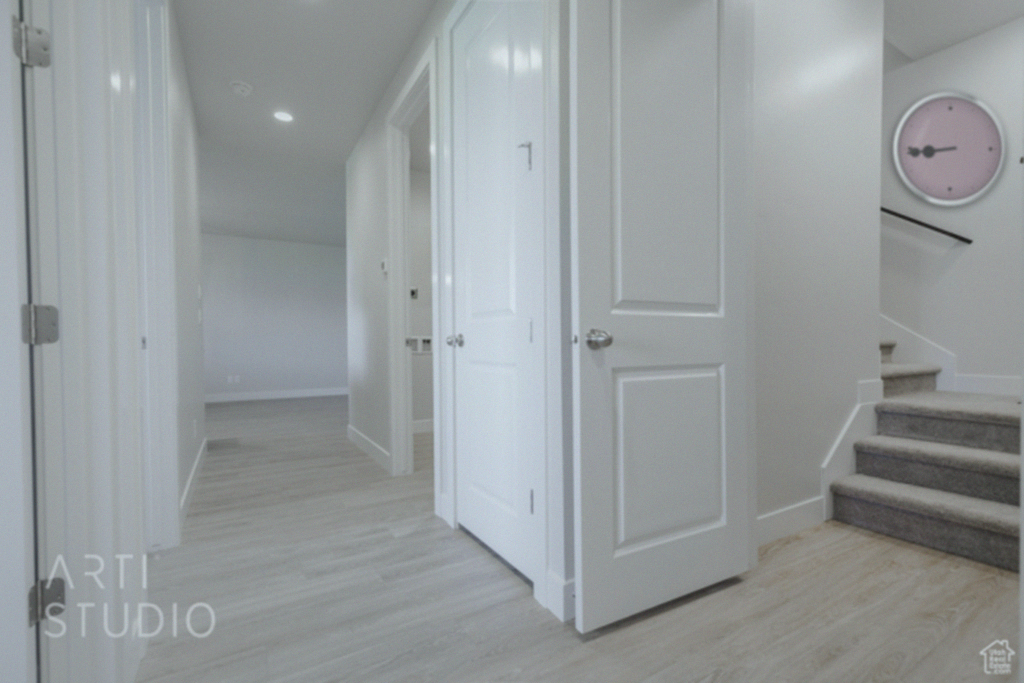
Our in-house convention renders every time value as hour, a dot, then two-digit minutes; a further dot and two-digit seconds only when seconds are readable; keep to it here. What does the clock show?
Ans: 8.44
